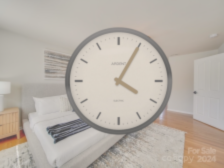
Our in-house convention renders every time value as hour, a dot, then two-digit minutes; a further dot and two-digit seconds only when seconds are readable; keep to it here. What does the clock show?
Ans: 4.05
